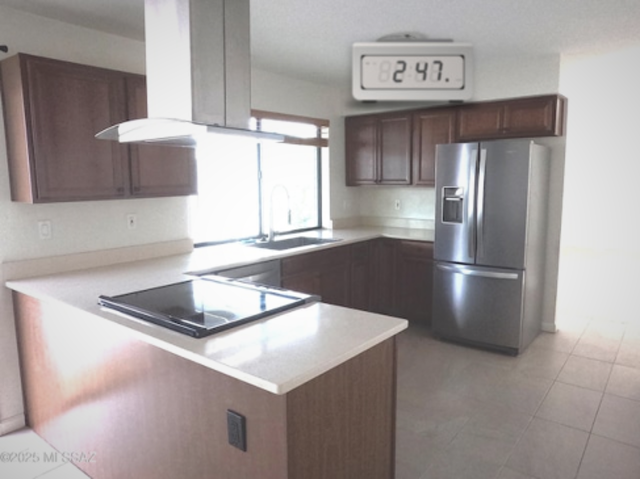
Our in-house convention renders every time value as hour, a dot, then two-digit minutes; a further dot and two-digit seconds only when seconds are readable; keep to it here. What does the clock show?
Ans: 2.47
